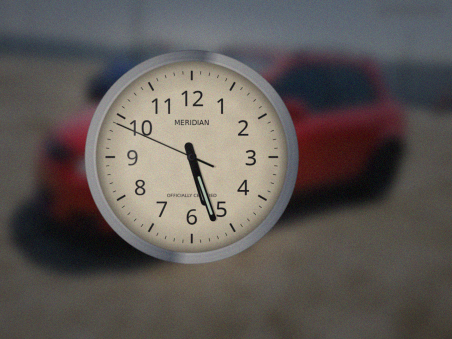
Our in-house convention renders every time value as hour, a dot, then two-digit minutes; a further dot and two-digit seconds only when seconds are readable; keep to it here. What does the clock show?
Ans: 5.26.49
